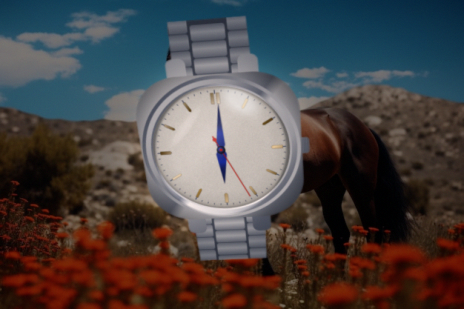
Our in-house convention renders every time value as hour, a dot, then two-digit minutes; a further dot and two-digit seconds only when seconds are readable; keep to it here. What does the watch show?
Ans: 6.00.26
